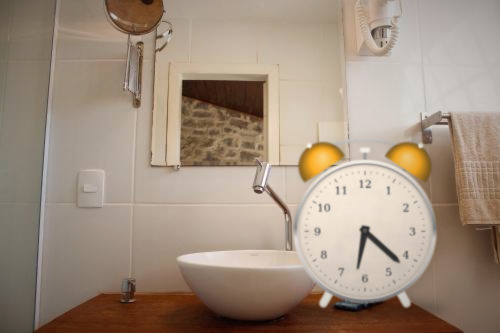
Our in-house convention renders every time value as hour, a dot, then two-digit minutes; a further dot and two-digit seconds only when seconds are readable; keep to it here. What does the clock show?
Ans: 6.22
